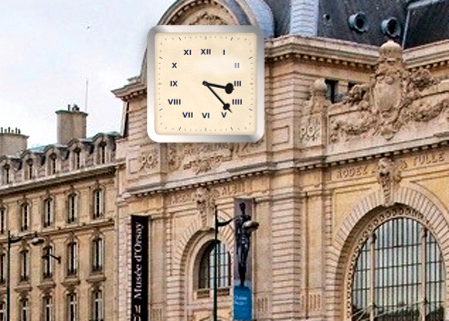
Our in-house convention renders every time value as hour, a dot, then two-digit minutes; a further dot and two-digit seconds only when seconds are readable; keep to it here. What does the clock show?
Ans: 3.23
